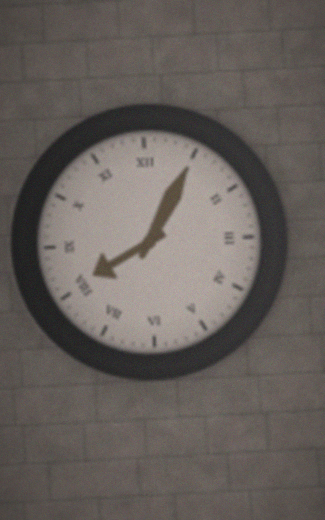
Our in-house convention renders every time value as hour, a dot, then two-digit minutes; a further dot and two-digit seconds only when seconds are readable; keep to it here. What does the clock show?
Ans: 8.05
